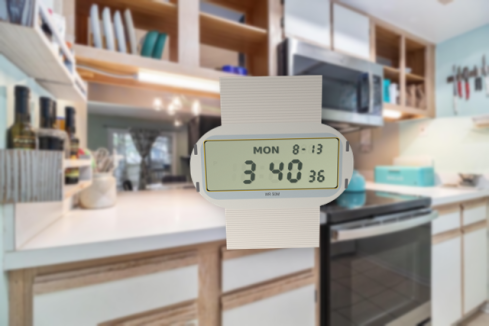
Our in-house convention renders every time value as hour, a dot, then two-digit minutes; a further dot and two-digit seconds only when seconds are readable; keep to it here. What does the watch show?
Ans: 3.40.36
